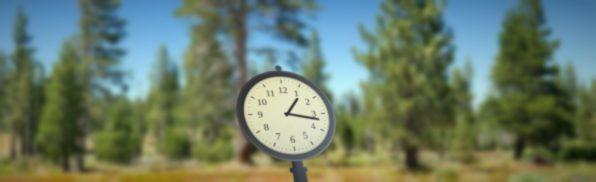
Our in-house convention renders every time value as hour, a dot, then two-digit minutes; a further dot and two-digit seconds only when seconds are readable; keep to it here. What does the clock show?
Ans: 1.17
